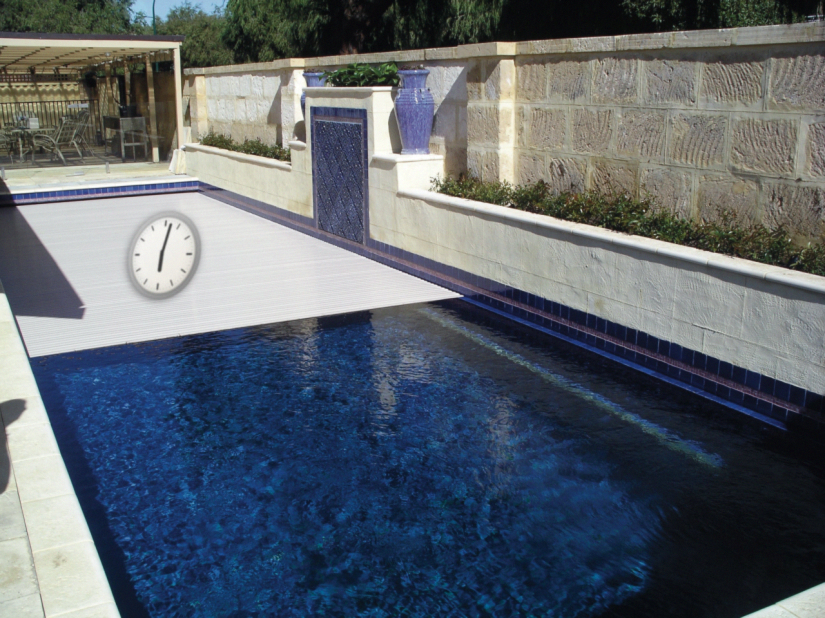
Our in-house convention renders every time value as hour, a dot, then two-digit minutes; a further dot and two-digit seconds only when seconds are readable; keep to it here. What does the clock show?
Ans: 6.02
